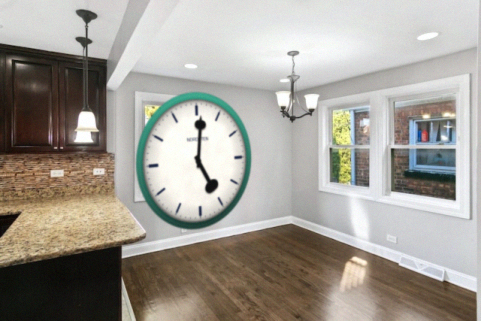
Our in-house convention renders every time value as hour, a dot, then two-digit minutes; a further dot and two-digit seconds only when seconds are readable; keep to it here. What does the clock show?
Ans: 5.01
